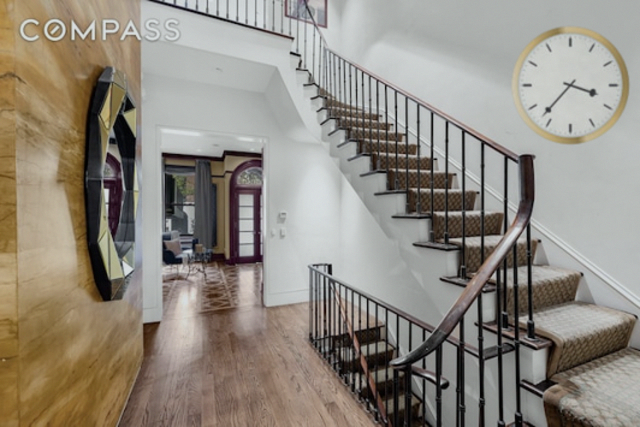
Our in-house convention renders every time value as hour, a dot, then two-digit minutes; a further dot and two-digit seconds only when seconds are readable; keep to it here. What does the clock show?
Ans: 3.37
